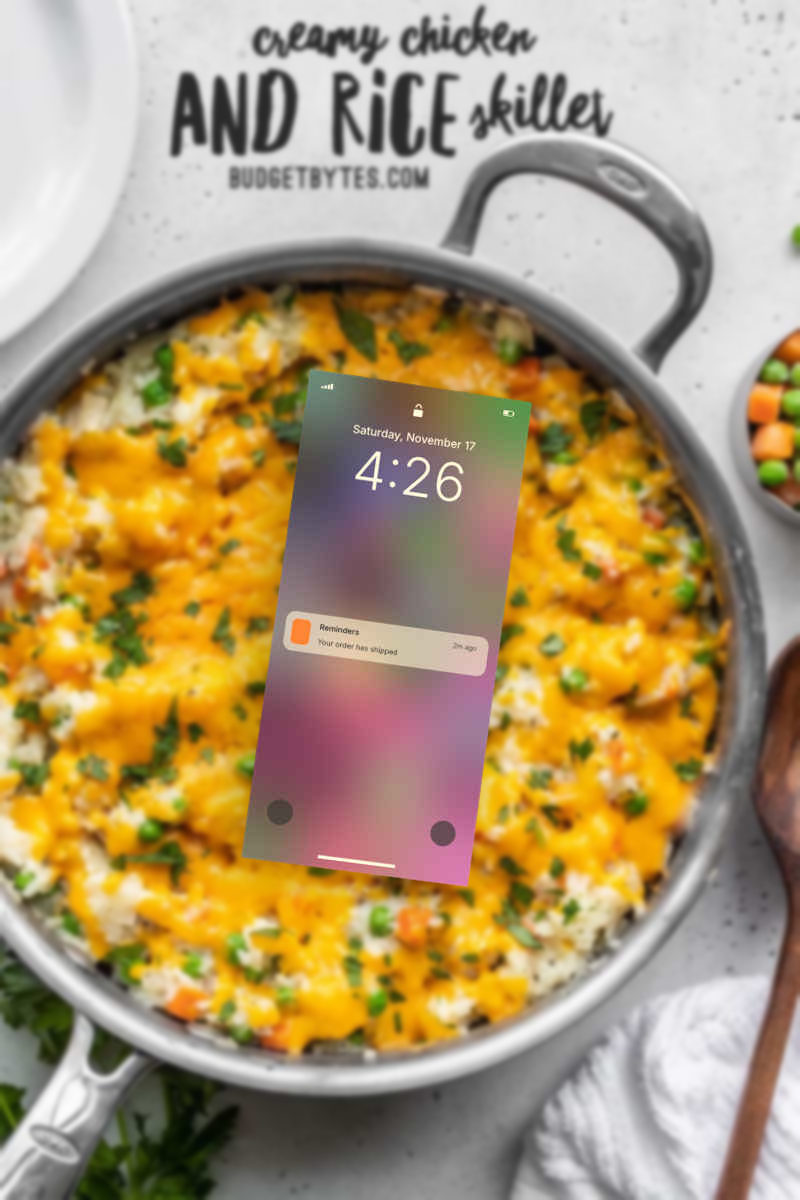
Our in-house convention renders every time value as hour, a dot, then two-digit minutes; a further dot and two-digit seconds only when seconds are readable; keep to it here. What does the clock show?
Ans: 4.26
